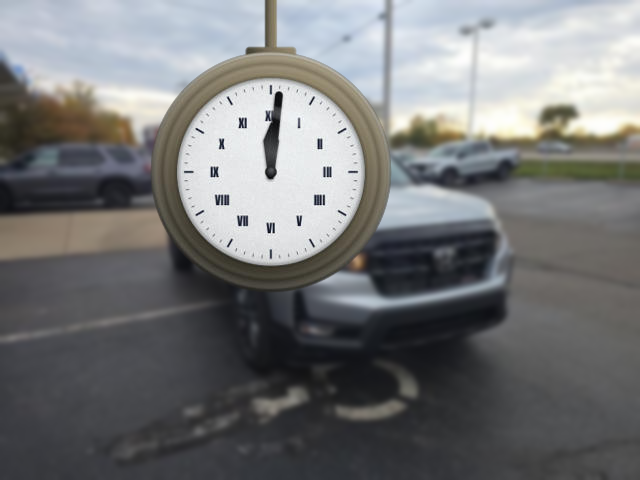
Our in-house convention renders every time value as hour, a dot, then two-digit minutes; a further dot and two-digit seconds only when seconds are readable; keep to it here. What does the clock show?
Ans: 12.01
